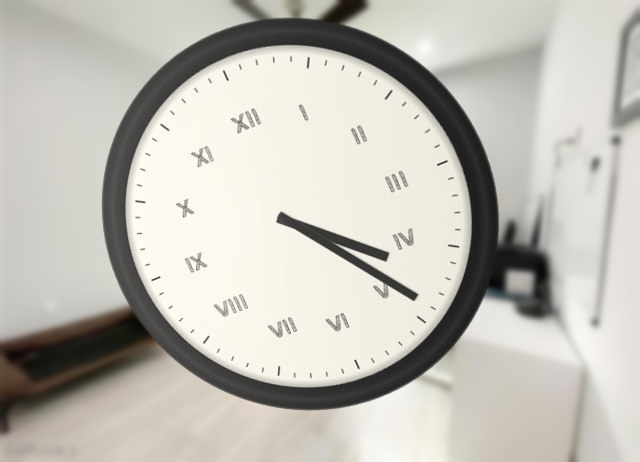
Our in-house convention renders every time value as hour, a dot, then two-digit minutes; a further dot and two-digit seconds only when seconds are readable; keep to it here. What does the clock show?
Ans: 4.24
